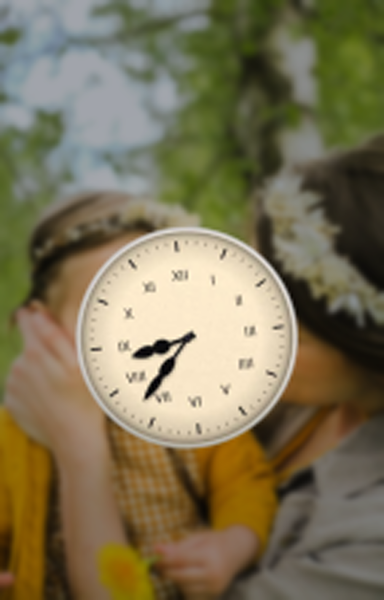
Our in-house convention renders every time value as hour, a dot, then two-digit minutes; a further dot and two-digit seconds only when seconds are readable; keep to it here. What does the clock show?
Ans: 8.37
